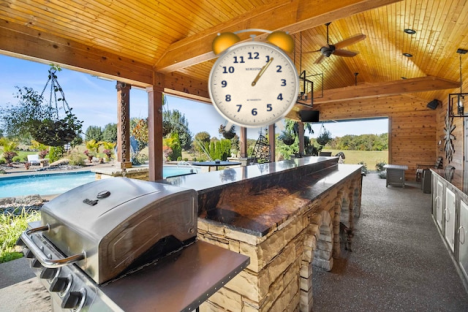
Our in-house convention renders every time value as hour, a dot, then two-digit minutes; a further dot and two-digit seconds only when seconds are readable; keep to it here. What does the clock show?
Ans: 1.06
